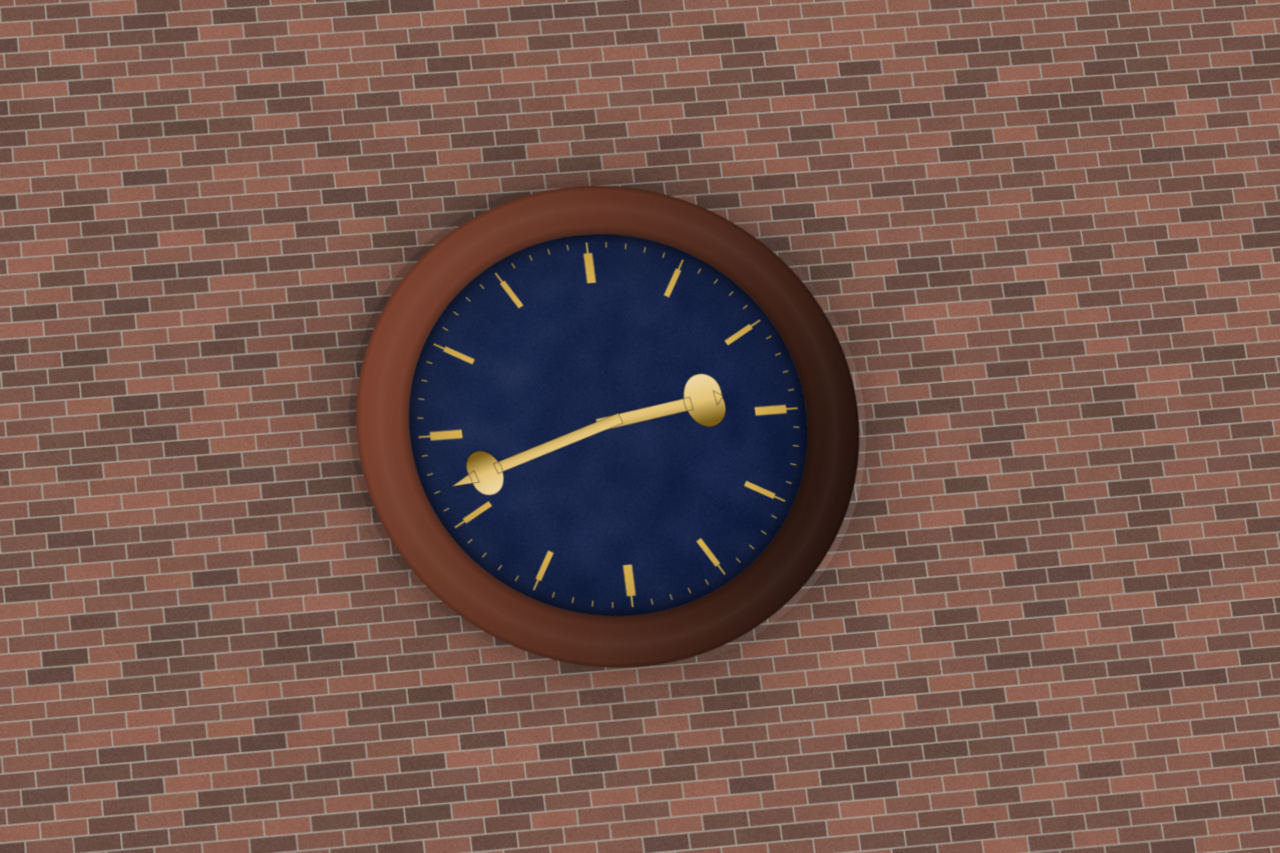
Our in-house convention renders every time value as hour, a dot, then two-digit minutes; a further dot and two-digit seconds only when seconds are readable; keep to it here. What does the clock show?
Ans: 2.42
